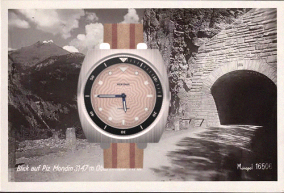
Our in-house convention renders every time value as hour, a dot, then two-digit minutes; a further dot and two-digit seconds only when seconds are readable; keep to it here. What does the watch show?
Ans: 5.45
